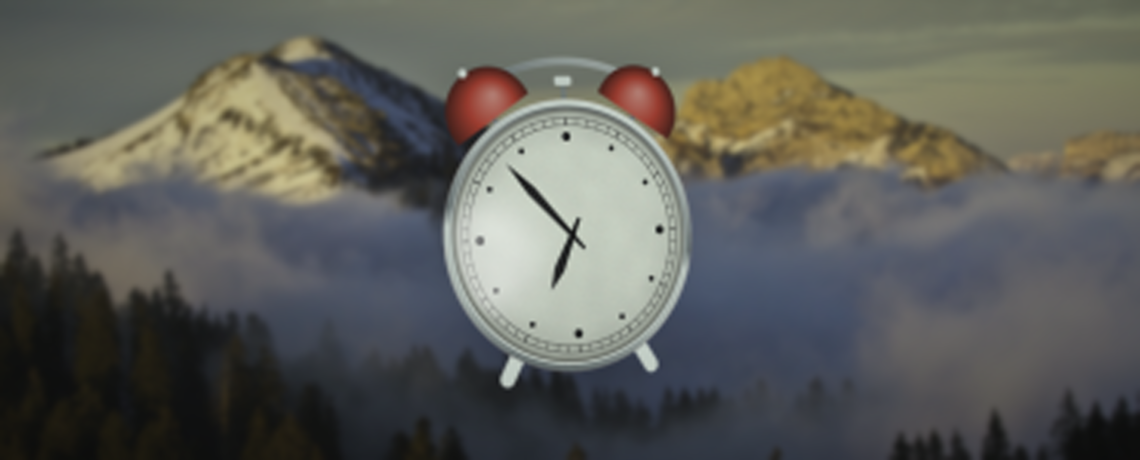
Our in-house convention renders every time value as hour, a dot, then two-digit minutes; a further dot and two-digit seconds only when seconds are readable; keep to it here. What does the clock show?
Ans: 6.53
